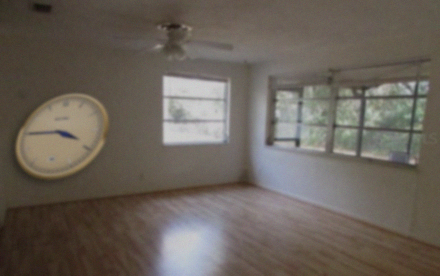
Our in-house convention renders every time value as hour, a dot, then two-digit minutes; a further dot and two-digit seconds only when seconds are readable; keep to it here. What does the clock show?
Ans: 3.45
